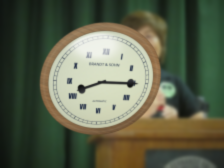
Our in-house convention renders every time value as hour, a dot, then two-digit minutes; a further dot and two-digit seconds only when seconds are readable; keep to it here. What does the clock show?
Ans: 8.15
